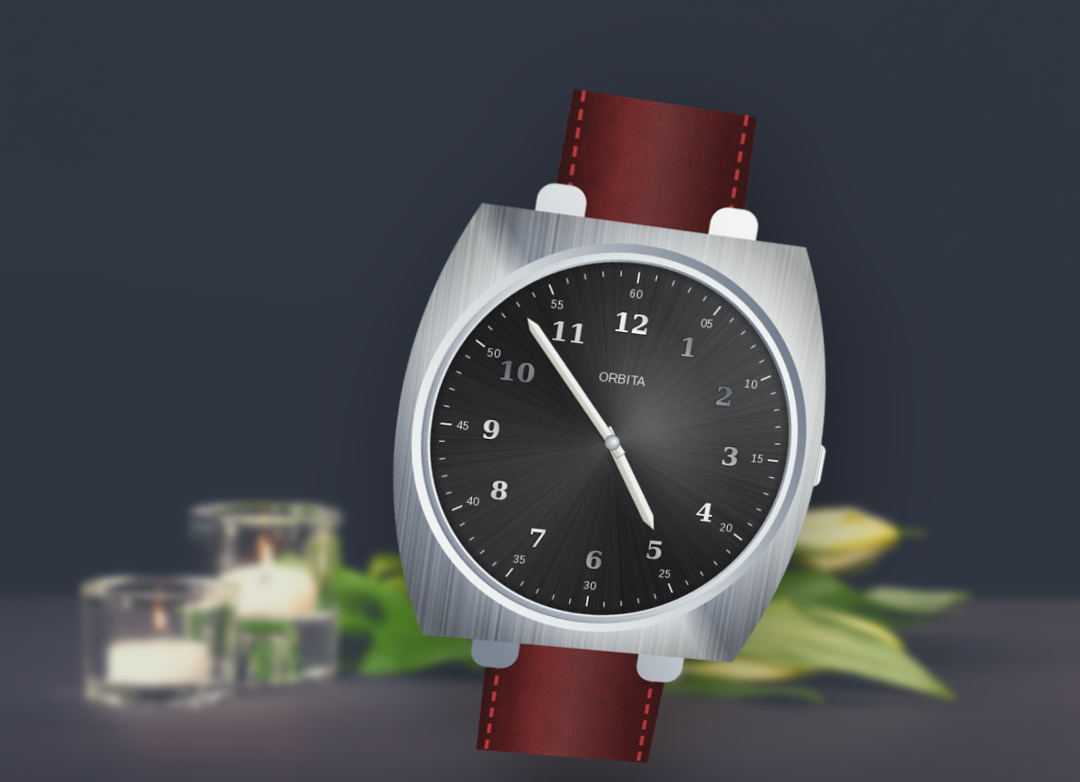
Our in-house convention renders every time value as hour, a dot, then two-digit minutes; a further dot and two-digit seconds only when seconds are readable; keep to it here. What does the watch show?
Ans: 4.53
